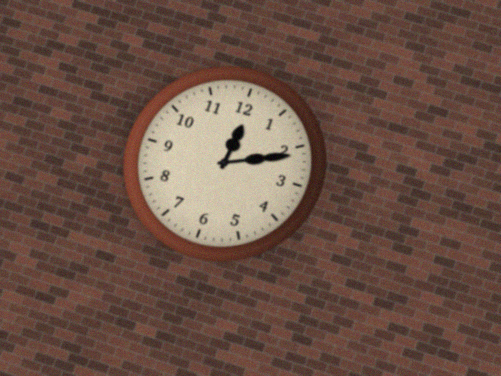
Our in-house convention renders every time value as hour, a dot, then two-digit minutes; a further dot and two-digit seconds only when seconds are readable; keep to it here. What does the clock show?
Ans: 12.11
